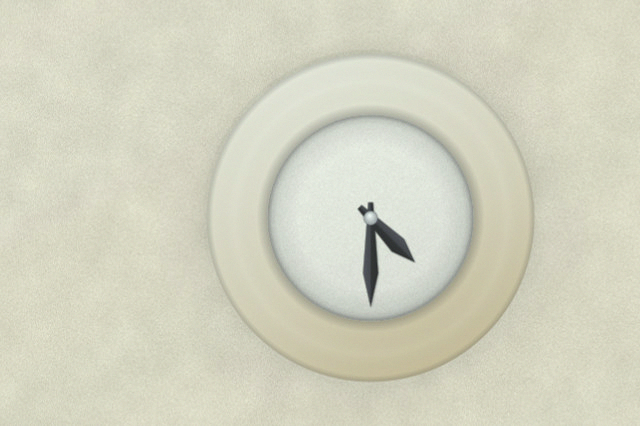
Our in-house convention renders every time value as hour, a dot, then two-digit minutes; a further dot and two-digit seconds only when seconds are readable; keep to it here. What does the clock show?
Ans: 4.30
